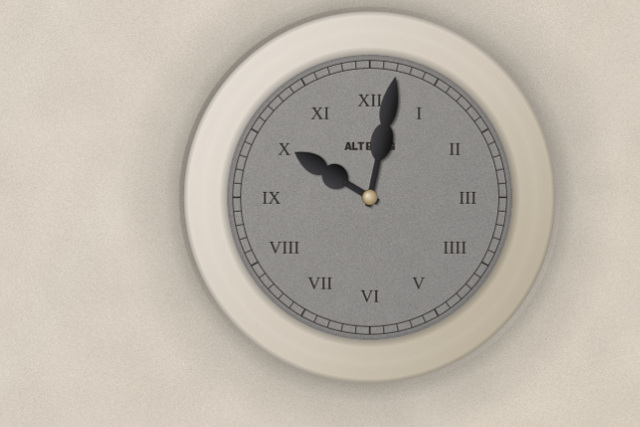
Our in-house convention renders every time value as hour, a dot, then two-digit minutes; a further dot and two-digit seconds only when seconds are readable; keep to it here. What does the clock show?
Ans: 10.02
